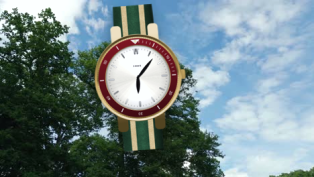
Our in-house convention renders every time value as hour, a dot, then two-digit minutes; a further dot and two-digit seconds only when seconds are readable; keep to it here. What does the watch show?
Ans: 6.07
